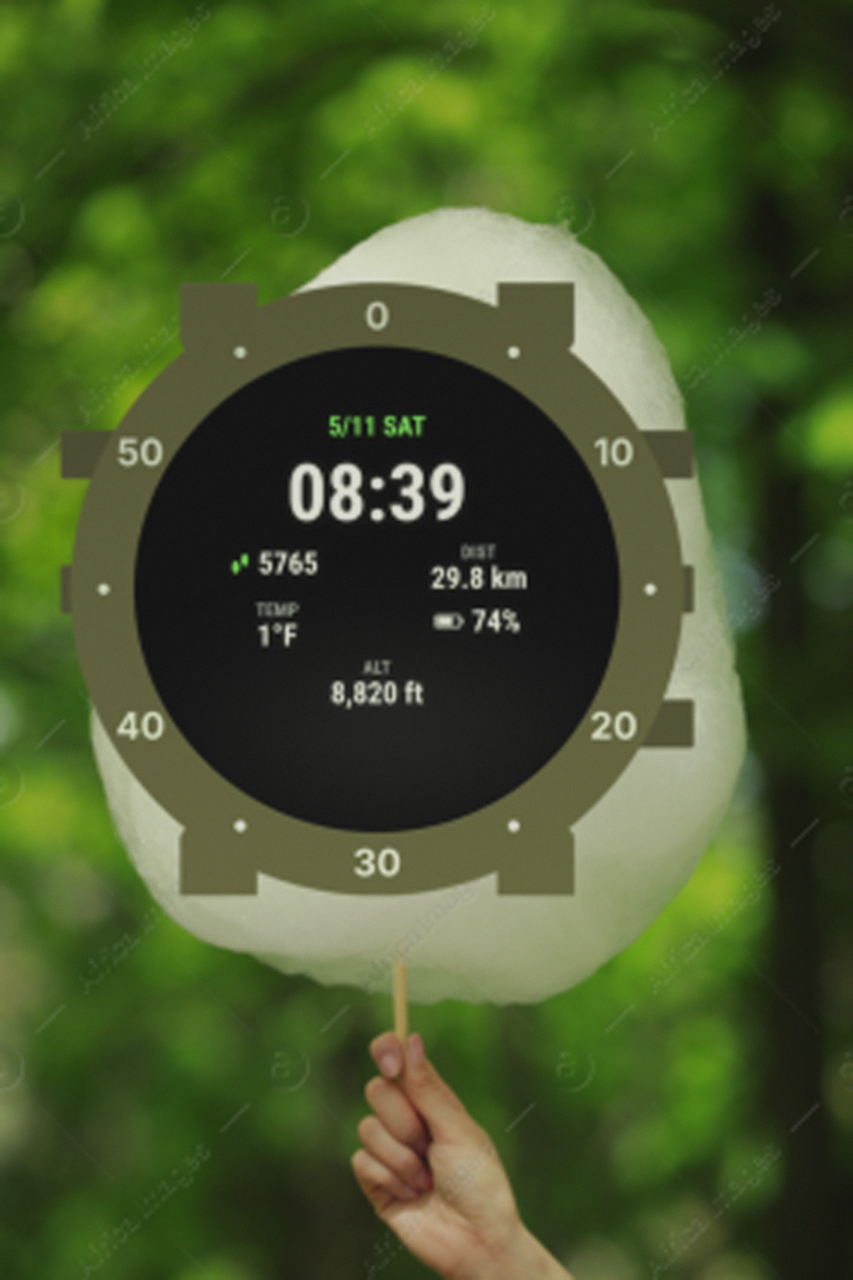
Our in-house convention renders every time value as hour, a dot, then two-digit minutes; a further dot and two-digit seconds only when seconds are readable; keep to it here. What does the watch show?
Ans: 8.39
